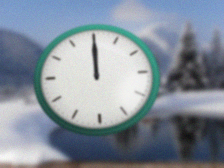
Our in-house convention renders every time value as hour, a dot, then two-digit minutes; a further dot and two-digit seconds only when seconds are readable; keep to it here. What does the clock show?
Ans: 12.00
